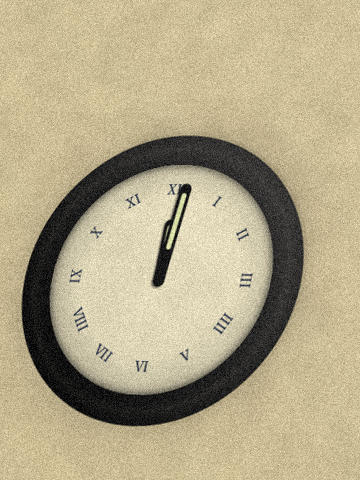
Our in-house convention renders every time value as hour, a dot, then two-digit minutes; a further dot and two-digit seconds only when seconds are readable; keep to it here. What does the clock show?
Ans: 12.01
